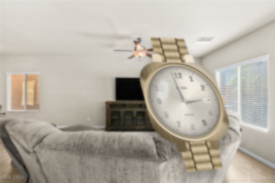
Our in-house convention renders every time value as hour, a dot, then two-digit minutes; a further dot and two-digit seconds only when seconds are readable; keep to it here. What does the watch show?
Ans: 2.58
